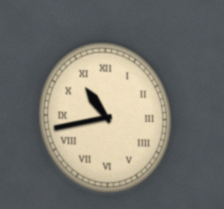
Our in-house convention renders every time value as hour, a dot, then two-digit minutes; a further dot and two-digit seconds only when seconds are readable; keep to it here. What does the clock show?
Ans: 10.43
